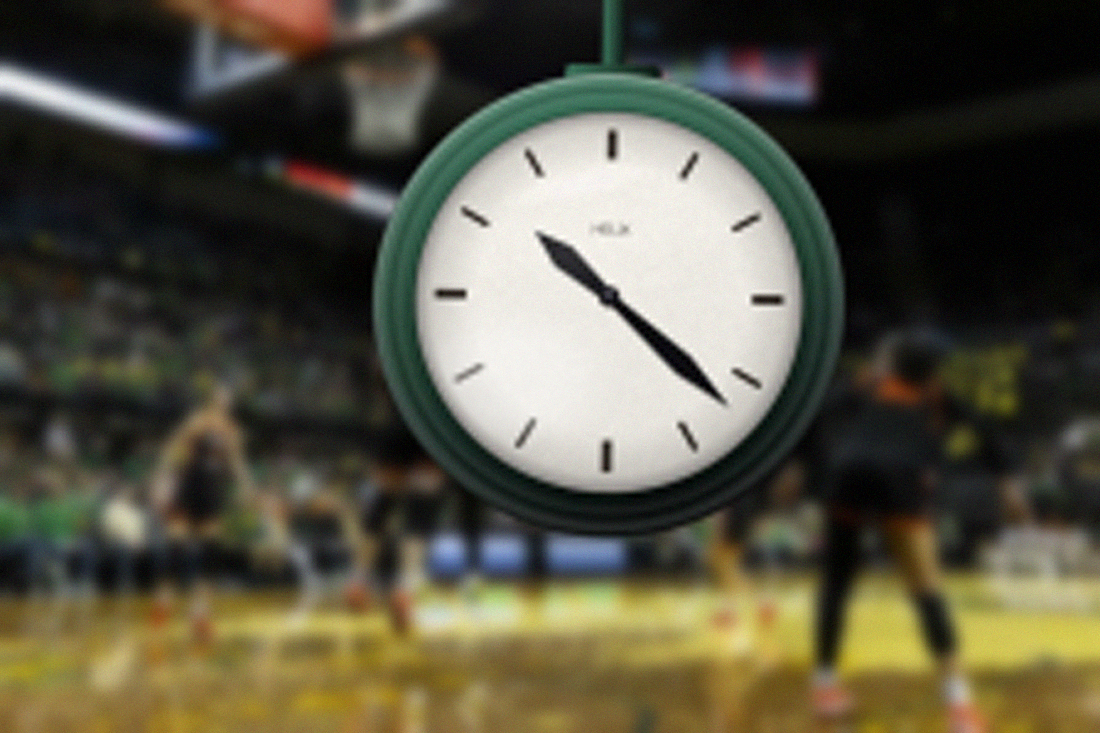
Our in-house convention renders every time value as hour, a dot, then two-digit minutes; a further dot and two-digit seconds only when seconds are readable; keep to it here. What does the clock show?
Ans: 10.22
